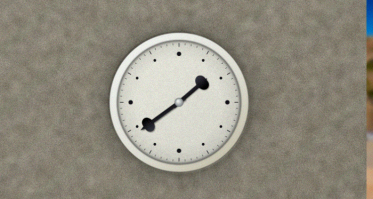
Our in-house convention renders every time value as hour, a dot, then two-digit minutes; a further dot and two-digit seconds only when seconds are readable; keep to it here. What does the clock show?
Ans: 1.39
